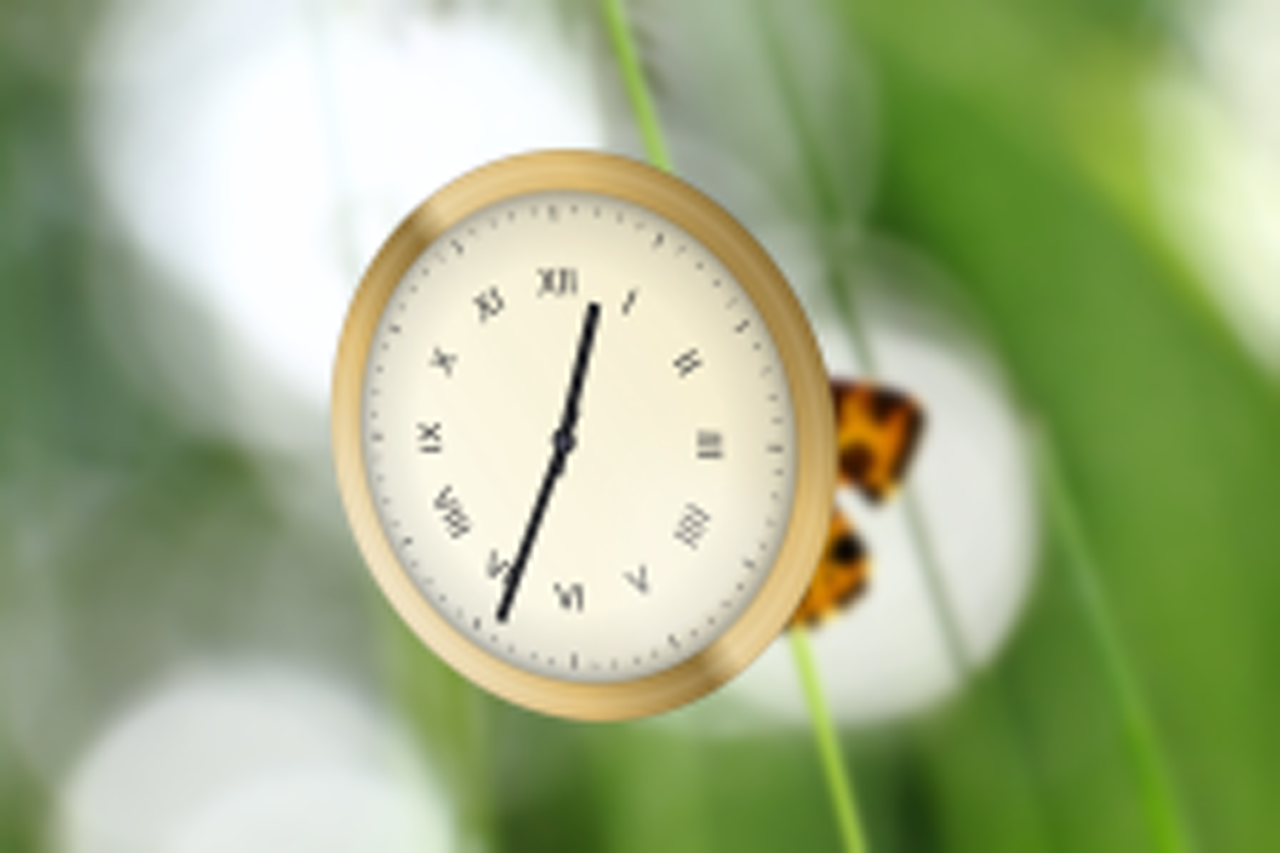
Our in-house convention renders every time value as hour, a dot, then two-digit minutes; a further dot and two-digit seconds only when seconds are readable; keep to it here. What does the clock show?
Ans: 12.34
